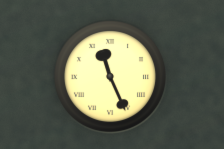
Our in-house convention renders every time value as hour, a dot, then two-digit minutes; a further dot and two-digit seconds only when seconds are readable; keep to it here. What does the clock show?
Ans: 11.26
